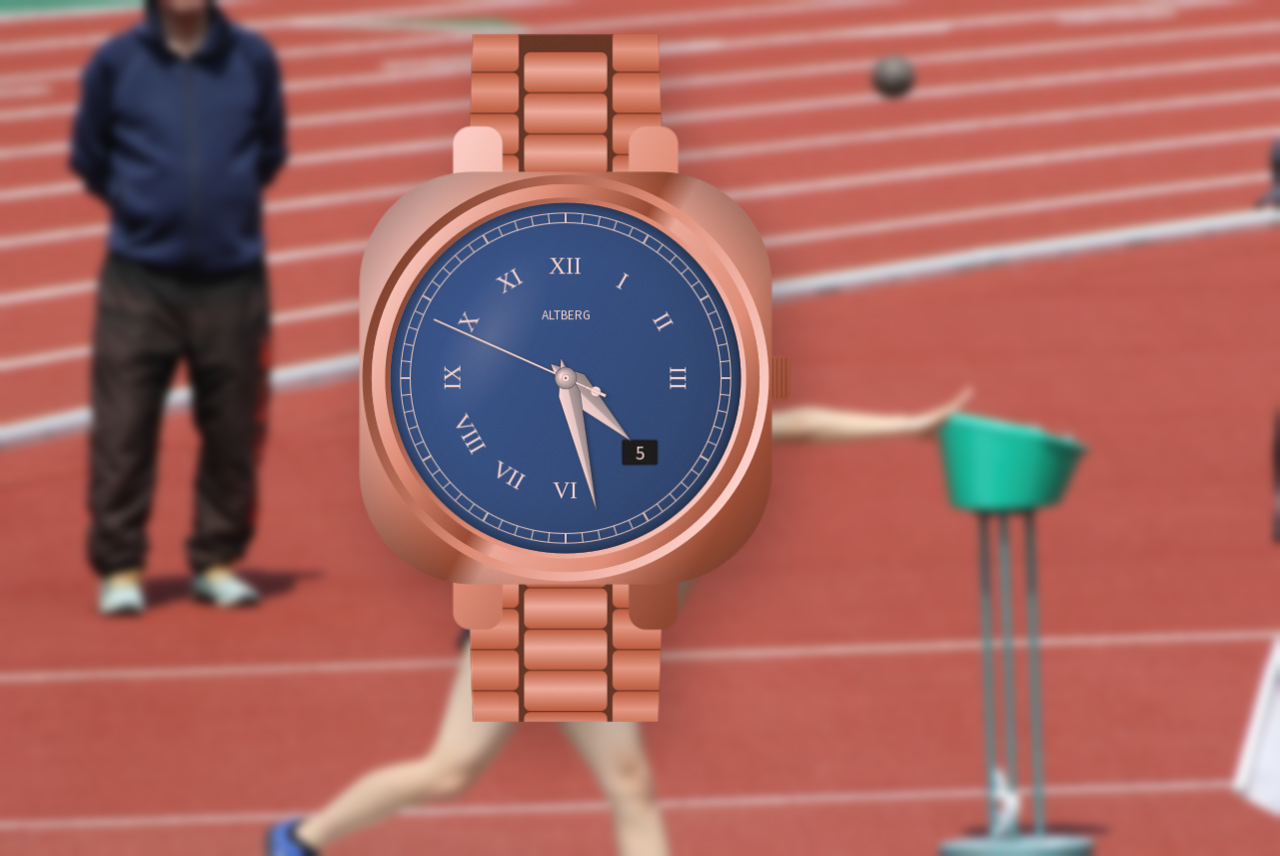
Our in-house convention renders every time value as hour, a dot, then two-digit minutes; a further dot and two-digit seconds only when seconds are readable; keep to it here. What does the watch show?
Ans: 4.27.49
